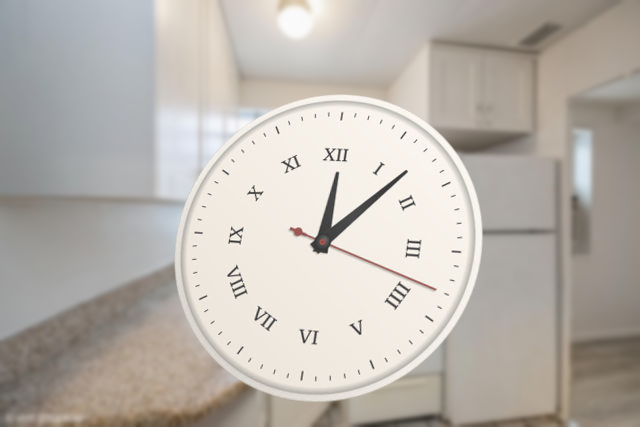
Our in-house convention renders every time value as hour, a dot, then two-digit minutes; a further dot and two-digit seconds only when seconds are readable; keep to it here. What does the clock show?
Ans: 12.07.18
